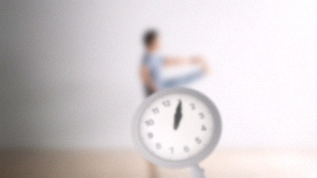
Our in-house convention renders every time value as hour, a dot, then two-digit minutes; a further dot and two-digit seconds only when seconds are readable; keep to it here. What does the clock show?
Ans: 1.05
